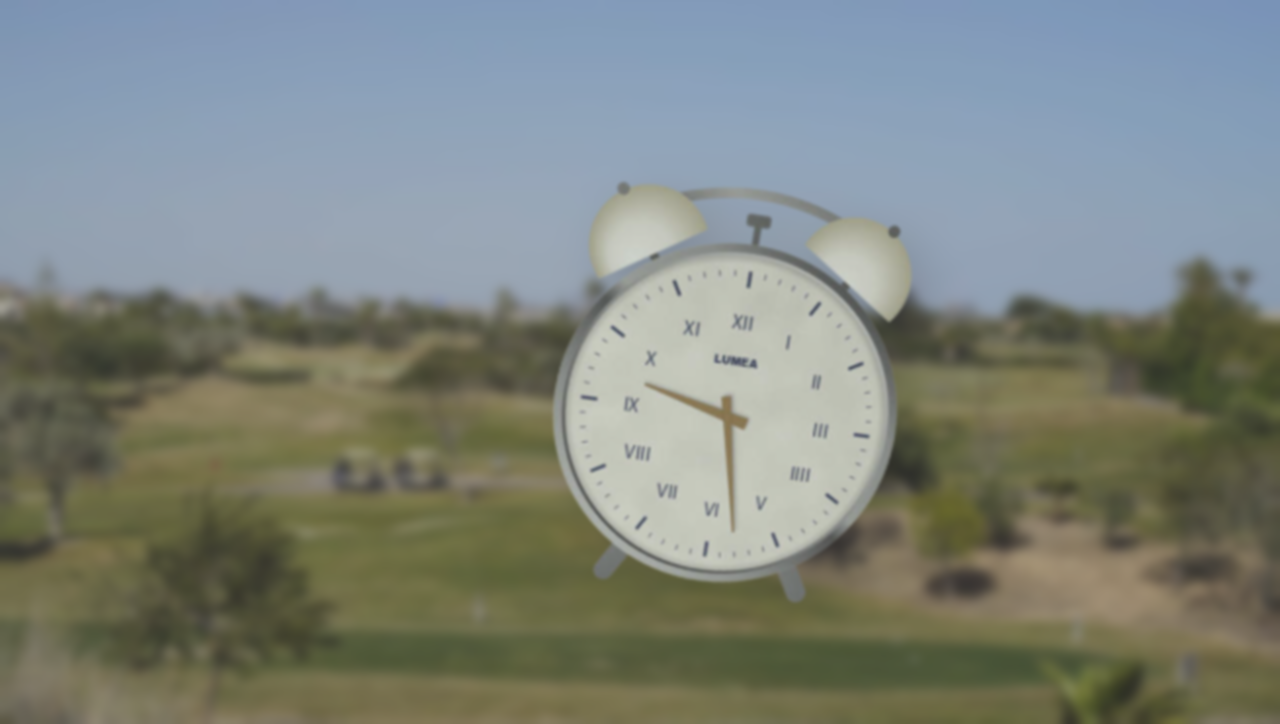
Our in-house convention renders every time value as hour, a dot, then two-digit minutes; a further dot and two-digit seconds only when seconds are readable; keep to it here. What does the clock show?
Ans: 9.28
